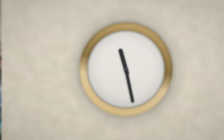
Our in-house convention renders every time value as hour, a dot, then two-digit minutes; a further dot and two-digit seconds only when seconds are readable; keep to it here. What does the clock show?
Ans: 11.28
